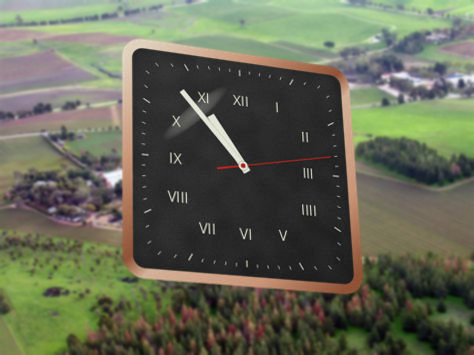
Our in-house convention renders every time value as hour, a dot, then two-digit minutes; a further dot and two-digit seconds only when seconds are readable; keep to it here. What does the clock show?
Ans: 10.53.13
